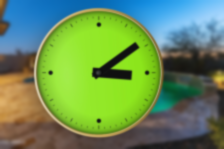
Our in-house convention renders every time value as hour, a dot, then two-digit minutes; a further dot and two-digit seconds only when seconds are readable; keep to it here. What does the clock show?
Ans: 3.09
